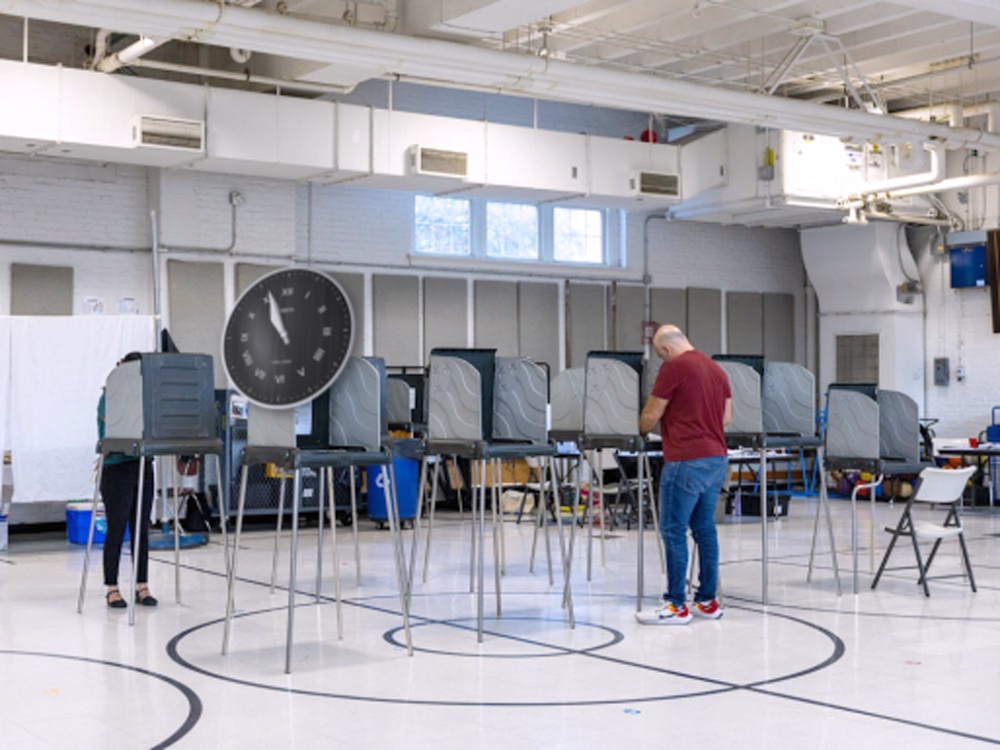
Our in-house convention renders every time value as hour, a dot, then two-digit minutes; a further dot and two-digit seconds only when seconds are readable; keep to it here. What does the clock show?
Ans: 10.56
